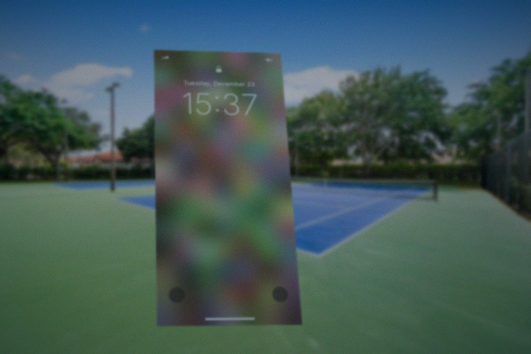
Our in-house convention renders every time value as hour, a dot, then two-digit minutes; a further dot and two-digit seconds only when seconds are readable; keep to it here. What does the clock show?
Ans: 15.37
